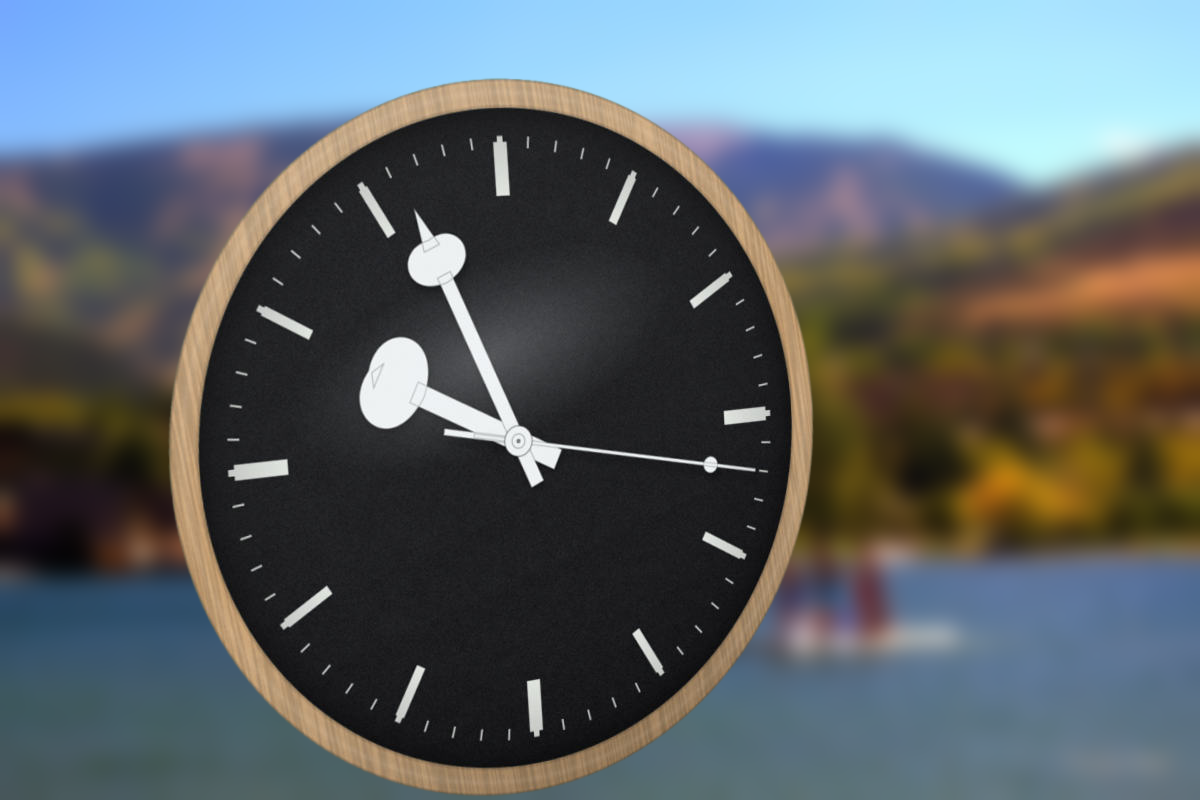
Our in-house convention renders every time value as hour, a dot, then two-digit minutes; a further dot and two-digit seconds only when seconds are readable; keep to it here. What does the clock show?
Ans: 9.56.17
